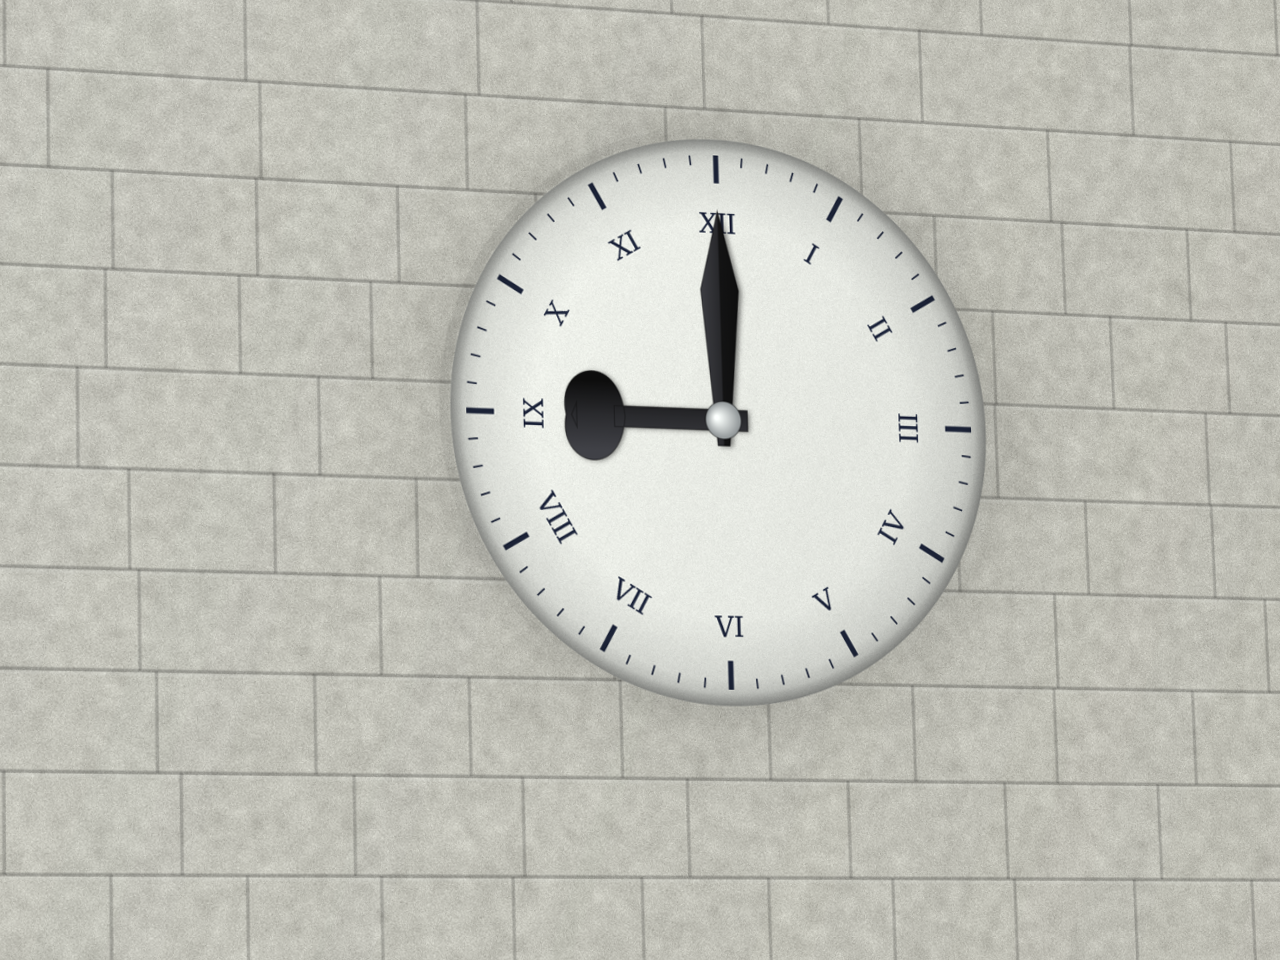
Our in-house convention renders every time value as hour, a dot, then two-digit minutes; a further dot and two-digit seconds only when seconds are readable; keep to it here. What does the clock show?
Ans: 9.00
